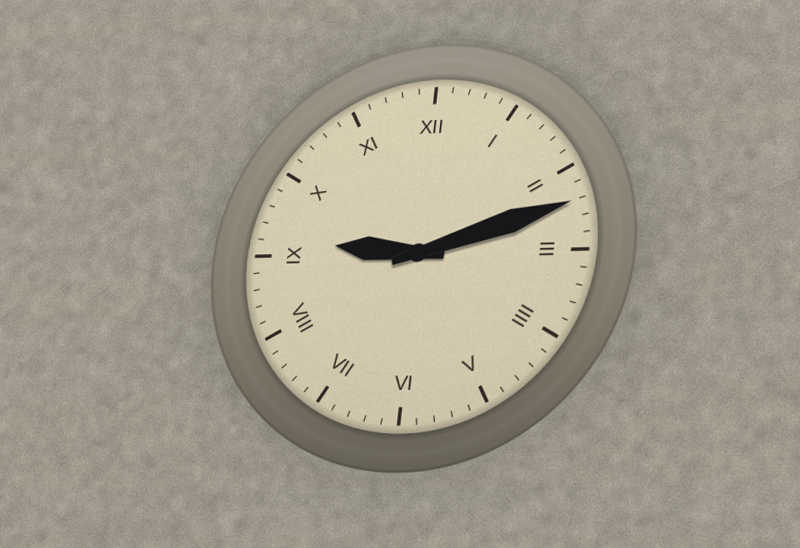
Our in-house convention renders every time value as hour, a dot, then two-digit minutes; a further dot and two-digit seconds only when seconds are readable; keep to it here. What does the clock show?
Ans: 9.12
